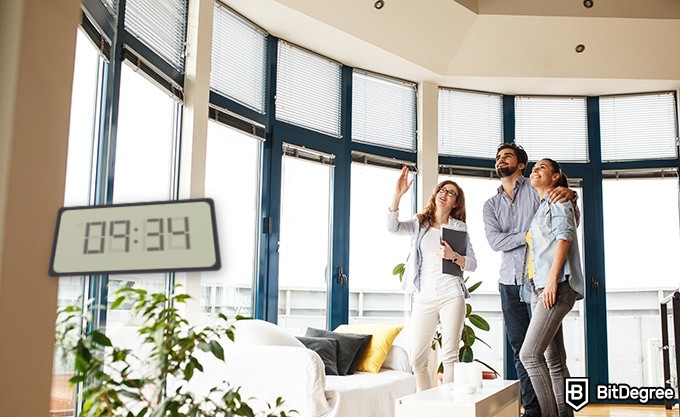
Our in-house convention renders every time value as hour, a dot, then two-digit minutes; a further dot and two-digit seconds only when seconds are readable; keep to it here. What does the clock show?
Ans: 9.34
